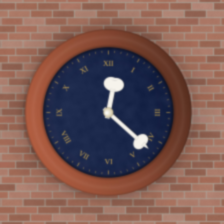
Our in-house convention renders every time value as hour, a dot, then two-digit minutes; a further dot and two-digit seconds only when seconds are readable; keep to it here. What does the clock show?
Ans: 12.22
